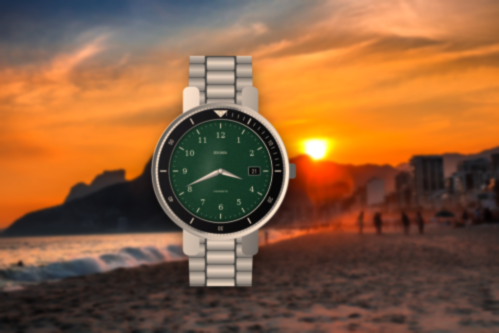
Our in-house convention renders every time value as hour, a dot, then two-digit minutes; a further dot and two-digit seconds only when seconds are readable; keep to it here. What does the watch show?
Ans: 3.41
